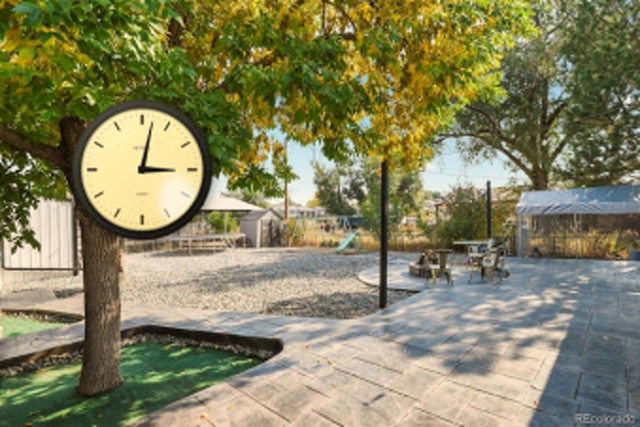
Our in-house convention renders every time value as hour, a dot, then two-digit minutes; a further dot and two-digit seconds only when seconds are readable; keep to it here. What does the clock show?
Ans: 3.02
